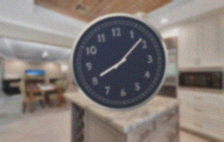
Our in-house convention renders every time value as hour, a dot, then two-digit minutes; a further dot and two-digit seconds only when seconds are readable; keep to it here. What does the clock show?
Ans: 8.08
